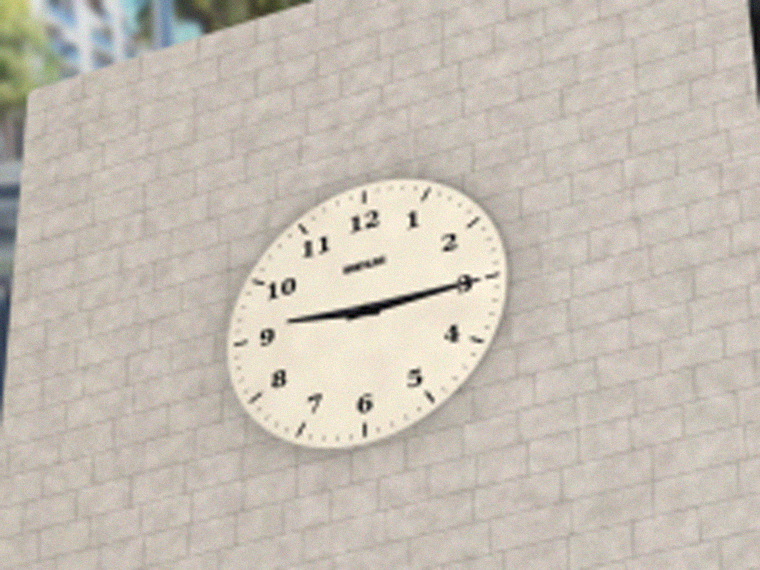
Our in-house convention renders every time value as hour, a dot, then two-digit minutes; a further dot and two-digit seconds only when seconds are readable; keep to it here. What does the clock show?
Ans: 9.15
